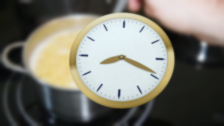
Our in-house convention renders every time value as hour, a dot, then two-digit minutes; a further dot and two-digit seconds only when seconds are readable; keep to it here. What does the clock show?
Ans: 8.19
